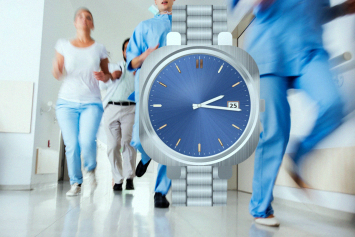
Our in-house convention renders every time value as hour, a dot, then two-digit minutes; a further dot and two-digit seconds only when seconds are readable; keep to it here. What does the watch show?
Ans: 2.16
